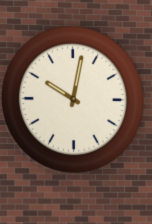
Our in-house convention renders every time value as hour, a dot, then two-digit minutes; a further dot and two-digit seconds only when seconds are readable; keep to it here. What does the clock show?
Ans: 10.02
